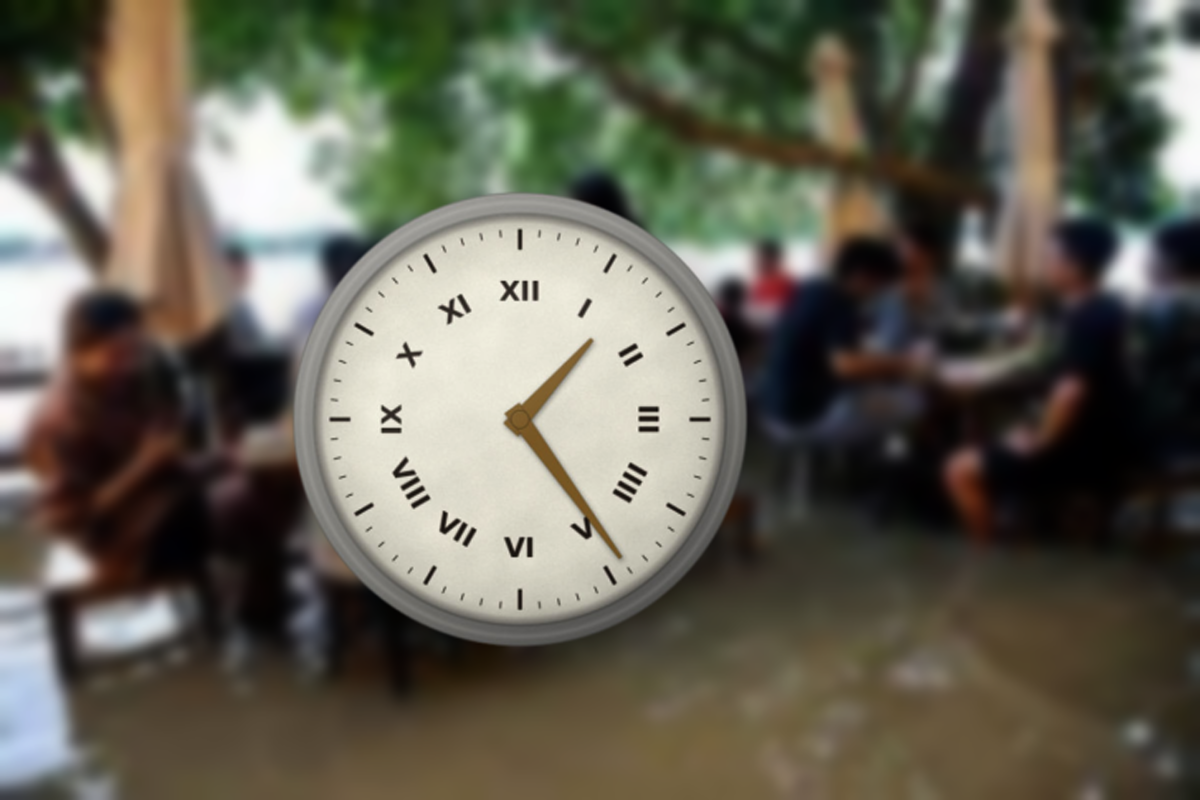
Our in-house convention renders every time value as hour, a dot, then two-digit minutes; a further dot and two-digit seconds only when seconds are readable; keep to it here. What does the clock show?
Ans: 1.24
